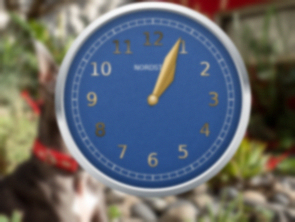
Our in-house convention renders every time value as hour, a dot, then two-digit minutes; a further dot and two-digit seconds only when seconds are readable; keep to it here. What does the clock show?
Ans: 1.04
